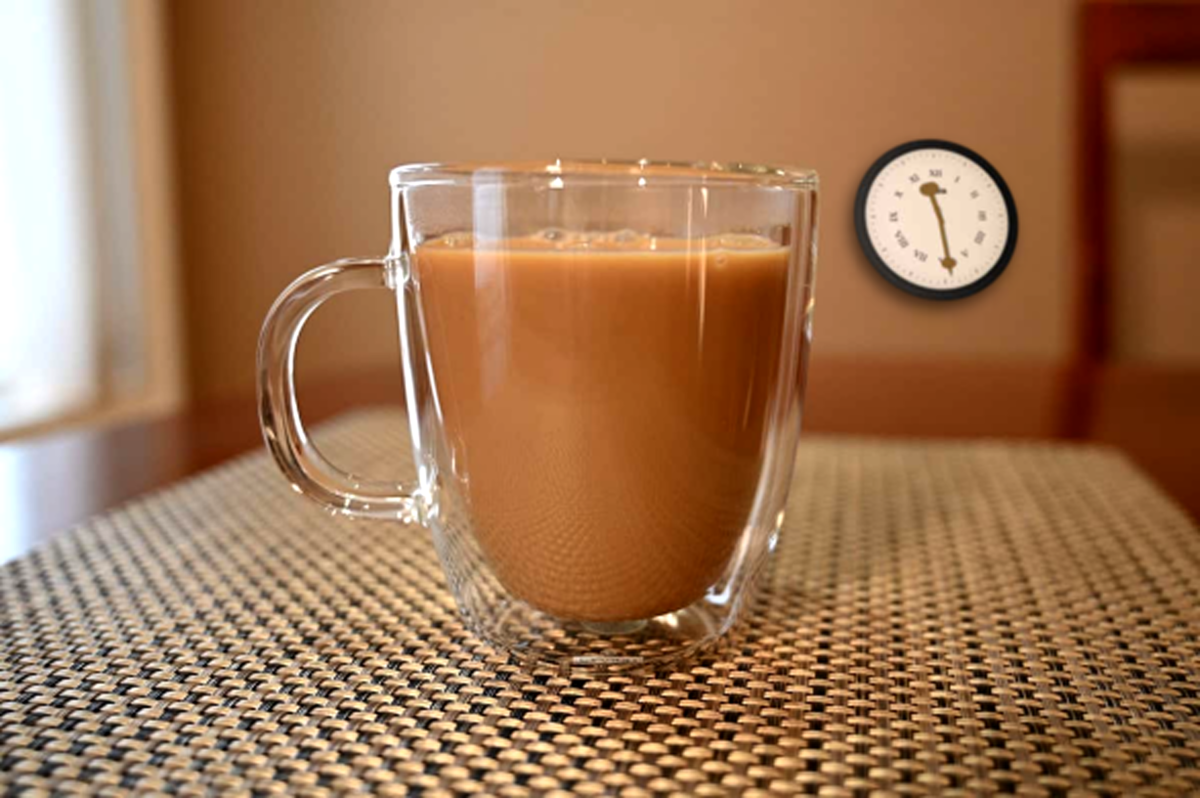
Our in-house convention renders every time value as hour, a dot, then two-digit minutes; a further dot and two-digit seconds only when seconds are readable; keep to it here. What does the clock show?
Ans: 11.29
